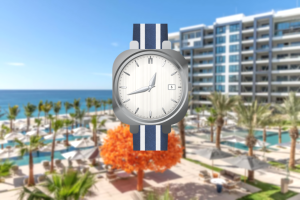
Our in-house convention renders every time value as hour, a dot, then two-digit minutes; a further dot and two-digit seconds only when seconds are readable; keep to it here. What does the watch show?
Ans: 12.42
